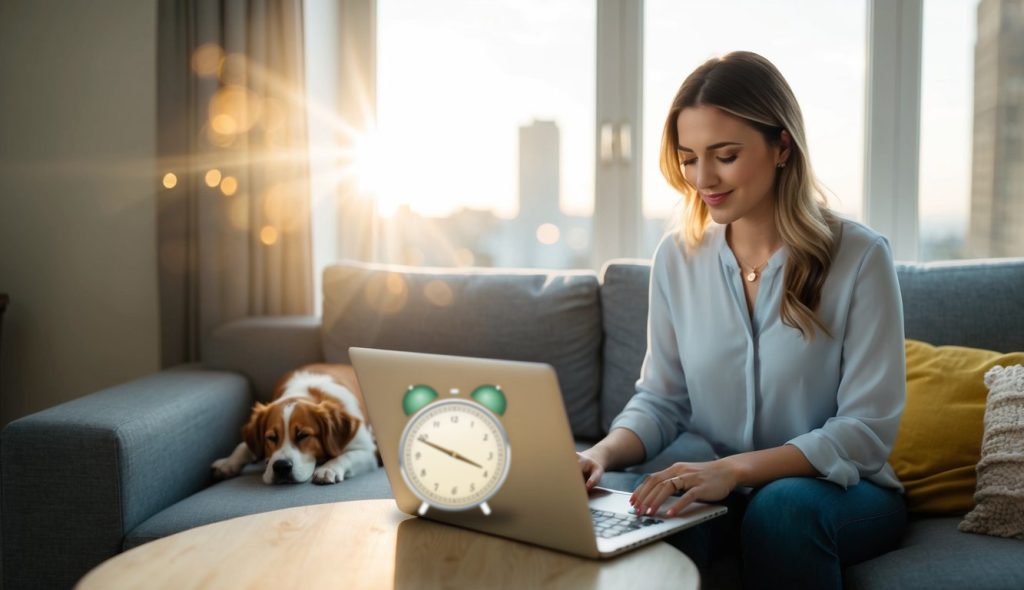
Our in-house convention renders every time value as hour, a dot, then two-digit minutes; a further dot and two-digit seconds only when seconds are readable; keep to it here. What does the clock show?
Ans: 3.49
